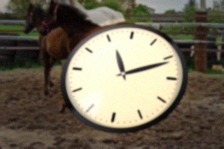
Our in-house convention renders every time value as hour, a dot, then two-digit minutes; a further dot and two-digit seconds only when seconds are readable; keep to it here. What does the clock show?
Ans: 11.11
